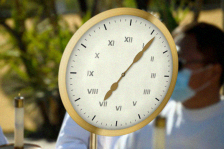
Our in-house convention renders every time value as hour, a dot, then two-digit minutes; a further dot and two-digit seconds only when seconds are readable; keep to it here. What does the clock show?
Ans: 7.06
